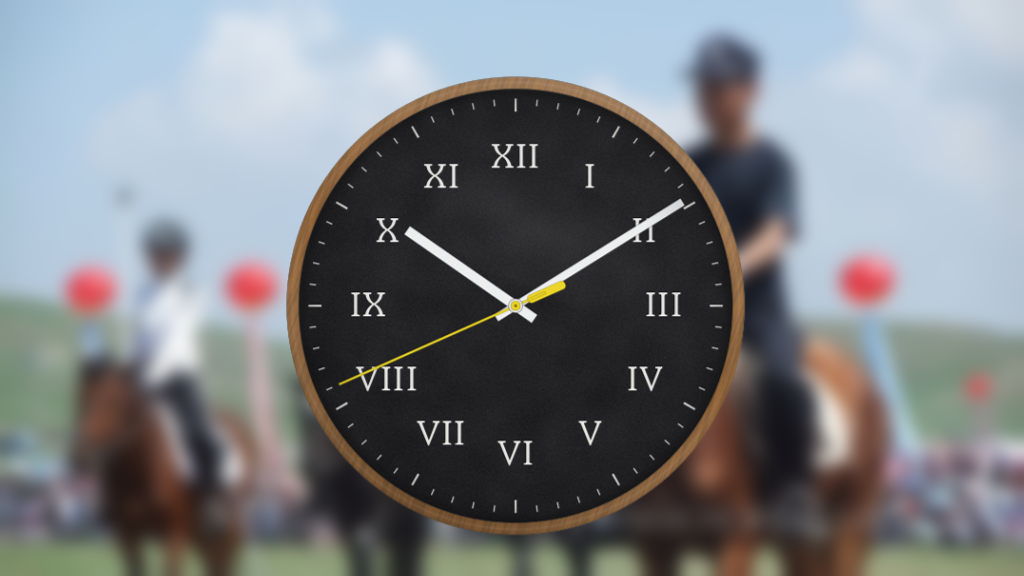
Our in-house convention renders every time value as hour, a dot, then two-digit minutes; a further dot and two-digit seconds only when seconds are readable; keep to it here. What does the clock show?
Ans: 10.09.41
